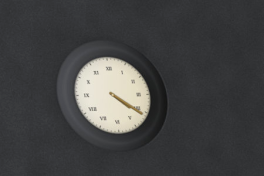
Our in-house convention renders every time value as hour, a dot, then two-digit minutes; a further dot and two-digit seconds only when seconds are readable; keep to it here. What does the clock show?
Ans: 4.21
